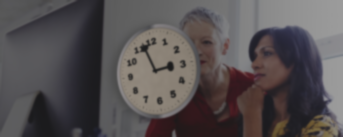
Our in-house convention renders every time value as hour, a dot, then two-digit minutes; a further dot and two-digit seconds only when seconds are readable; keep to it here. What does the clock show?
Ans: 2.57
